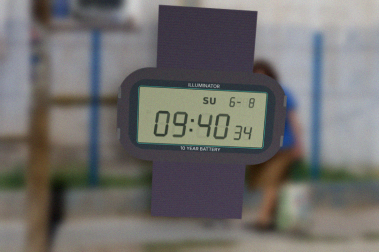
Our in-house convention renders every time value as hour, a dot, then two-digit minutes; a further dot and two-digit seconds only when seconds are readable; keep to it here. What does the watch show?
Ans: 9.40.34
